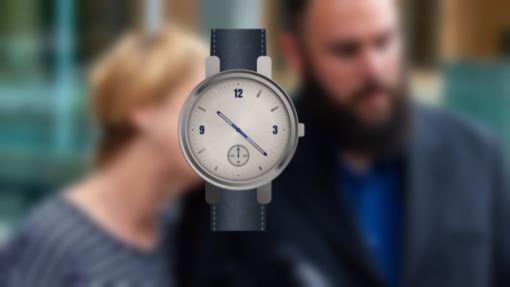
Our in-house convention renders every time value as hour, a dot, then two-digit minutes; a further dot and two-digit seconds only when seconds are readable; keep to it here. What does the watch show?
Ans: 10.22
